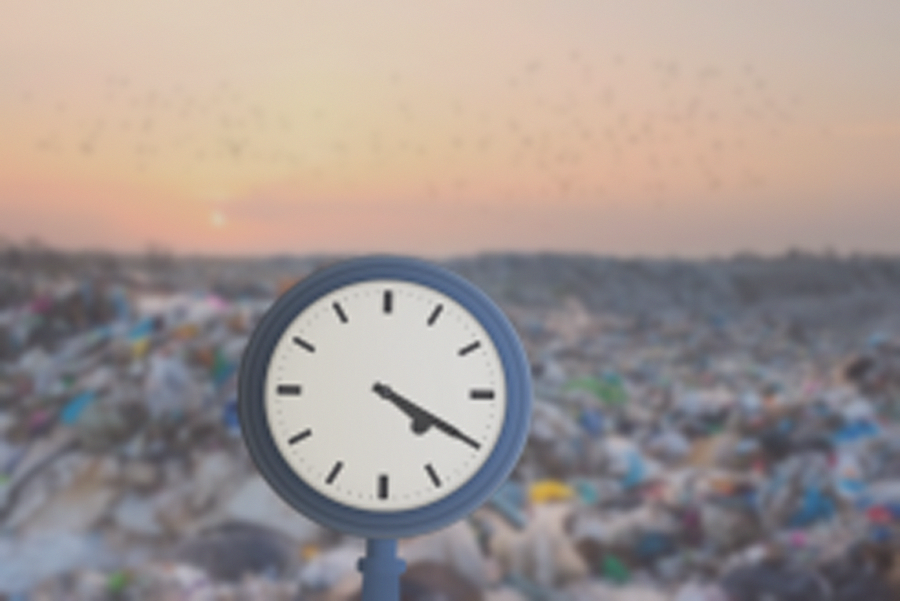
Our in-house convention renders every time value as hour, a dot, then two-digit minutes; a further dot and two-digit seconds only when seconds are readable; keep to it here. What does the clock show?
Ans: 4.20
